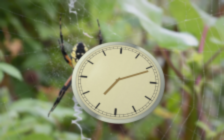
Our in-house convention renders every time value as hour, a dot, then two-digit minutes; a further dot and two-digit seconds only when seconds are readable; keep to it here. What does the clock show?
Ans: 7.11
